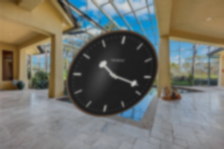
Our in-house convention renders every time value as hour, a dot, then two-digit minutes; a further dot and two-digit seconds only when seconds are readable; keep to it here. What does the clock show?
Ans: 10.18
